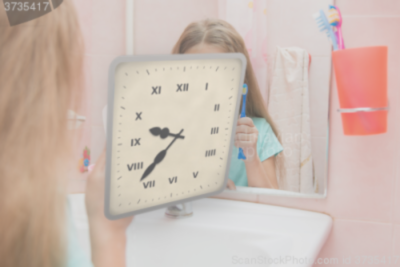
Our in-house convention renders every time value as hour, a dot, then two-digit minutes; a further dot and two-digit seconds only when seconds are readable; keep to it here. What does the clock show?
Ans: 9.37
